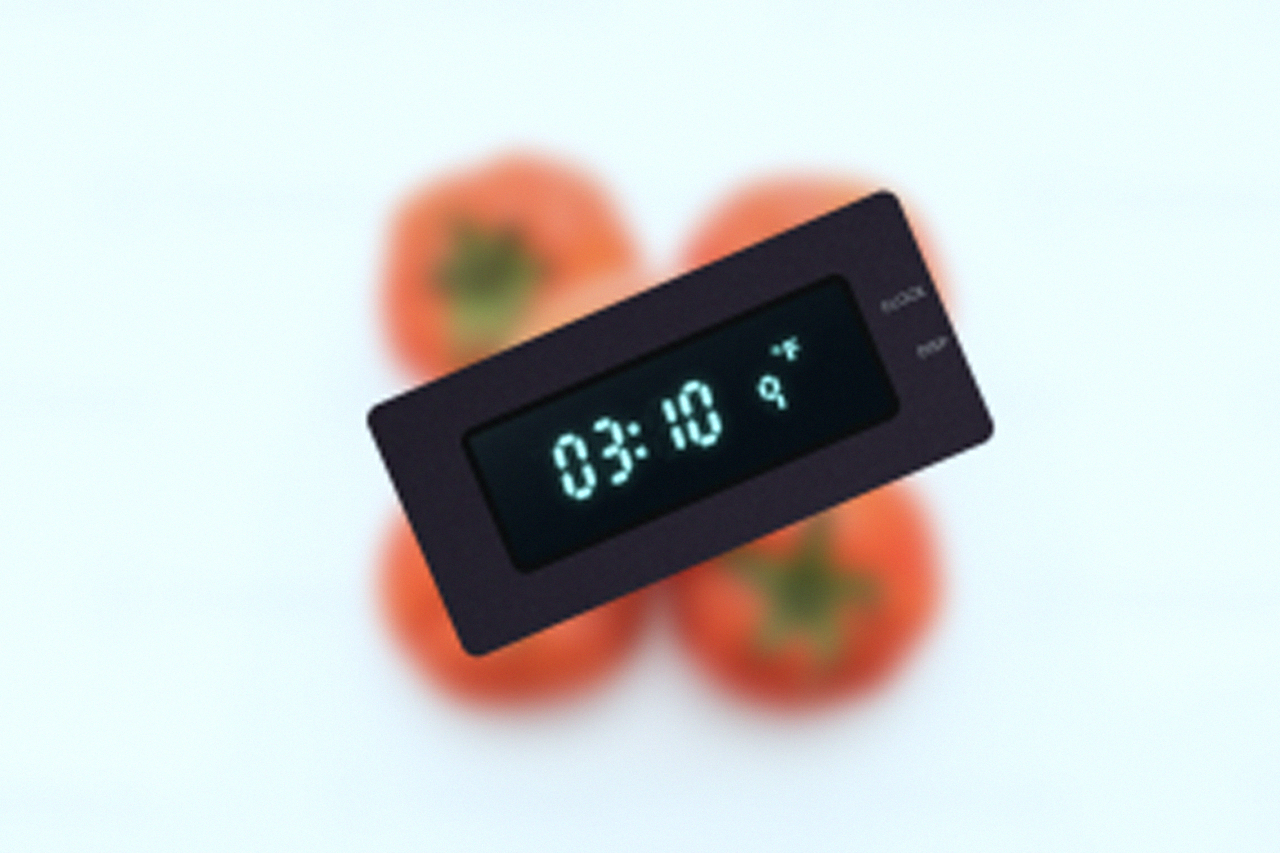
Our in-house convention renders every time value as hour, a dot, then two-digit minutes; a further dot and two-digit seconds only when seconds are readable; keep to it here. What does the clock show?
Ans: 3.10
